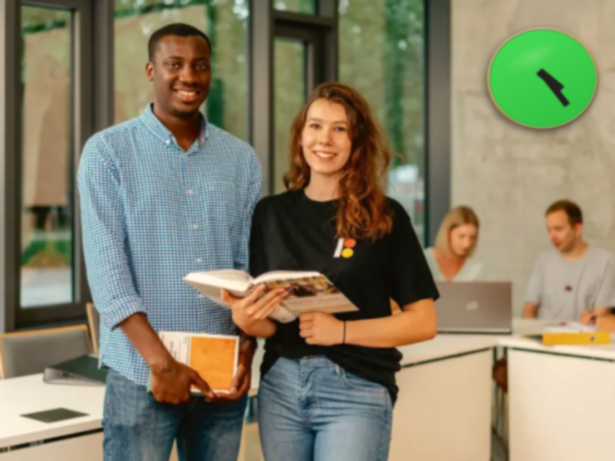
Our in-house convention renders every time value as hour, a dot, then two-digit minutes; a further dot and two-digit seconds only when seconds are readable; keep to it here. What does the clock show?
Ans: 4.24
